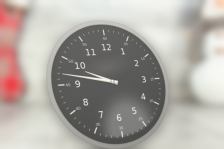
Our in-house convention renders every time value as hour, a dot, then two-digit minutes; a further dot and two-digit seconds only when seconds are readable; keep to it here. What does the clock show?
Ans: 9.47
